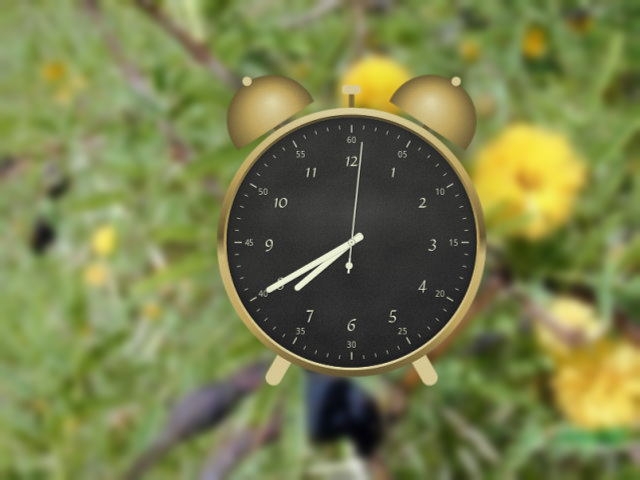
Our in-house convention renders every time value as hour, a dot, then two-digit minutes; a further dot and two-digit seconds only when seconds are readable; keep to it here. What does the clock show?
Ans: 7.40.01
